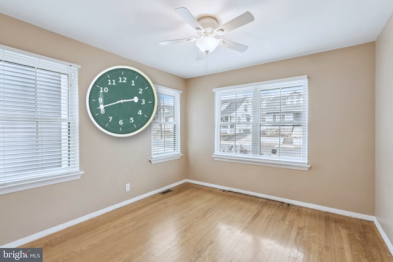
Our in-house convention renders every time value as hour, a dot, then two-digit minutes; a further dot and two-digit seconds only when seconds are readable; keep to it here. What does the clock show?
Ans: 2.42
